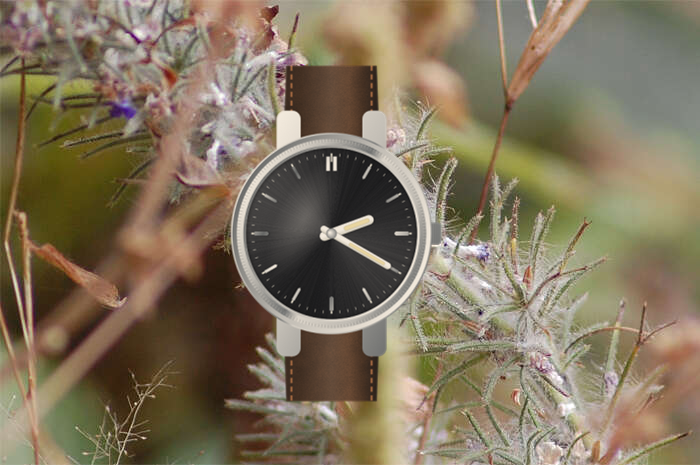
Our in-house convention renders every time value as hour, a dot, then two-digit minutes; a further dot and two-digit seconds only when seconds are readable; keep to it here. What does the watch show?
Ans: 2.20
